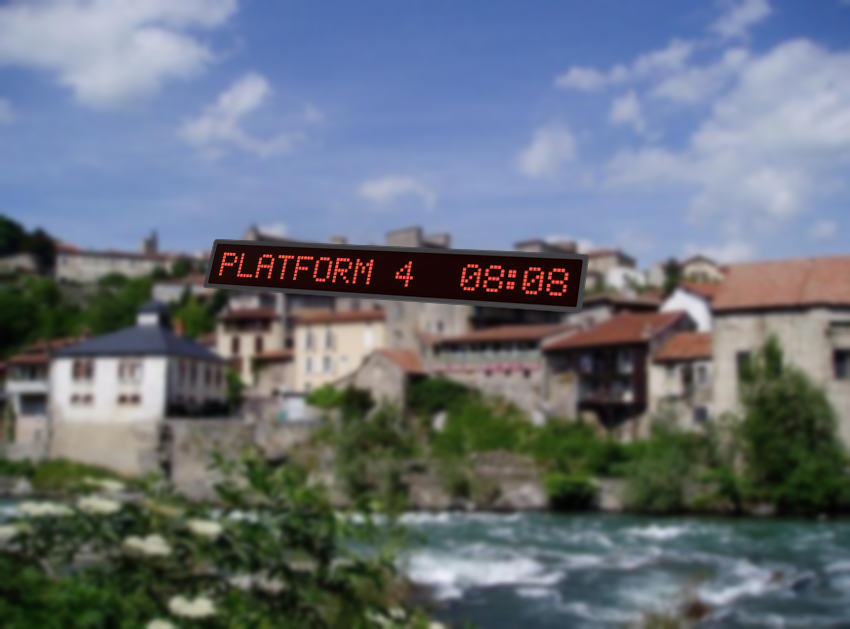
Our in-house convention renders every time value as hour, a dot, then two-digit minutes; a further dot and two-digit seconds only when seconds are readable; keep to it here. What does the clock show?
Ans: 8.08
